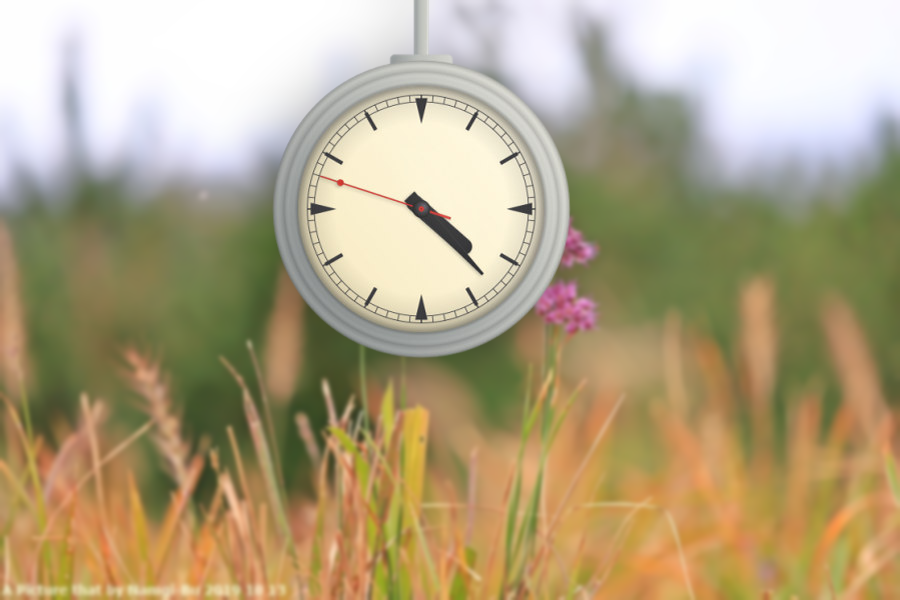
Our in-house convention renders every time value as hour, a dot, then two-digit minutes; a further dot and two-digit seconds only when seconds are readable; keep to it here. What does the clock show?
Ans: 4.22.48
